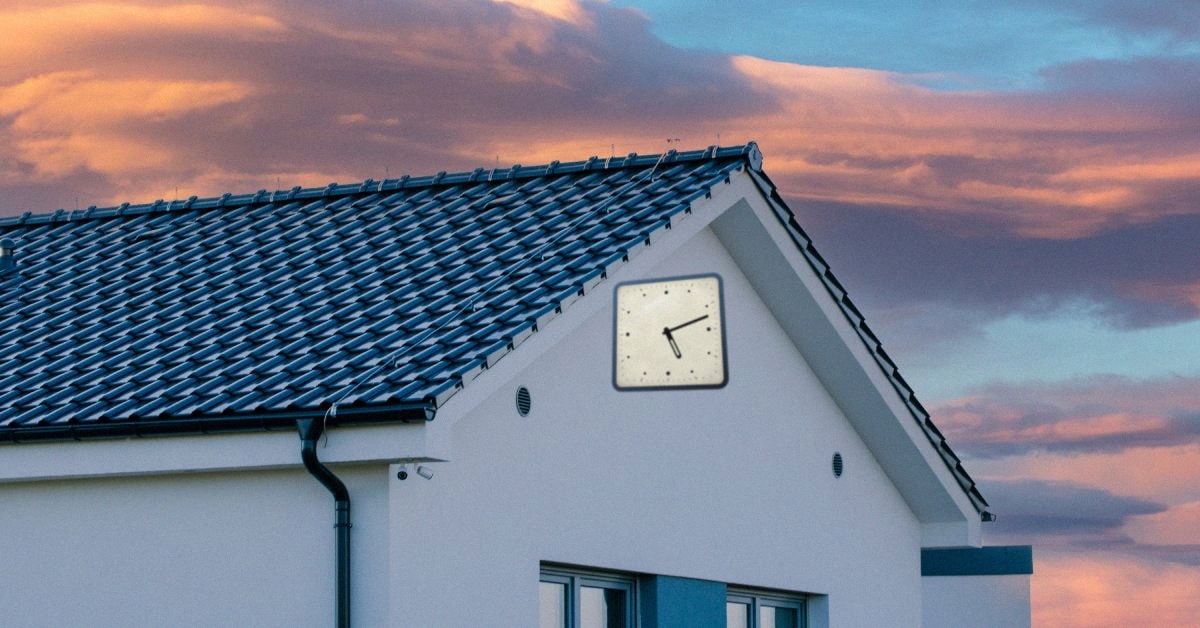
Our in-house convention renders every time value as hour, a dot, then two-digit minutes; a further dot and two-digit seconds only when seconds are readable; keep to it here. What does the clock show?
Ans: 5.12
